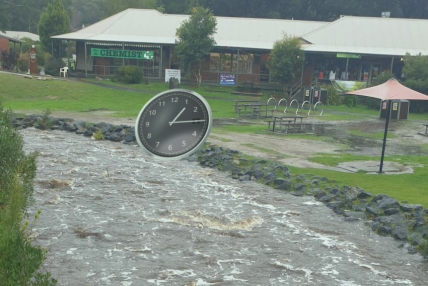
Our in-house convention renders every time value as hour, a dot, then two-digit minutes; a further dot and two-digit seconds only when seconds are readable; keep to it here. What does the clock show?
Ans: 1.15
